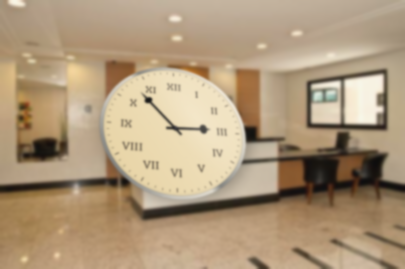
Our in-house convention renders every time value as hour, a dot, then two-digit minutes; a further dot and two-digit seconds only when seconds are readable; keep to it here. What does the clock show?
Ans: 2.53
